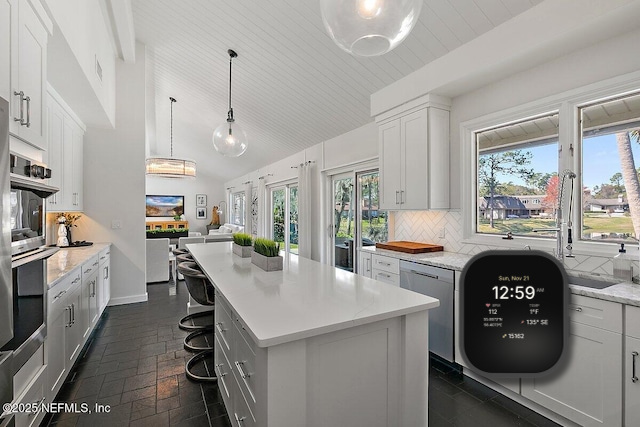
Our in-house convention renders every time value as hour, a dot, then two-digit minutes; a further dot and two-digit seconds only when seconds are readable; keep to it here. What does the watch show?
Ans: 12.59
